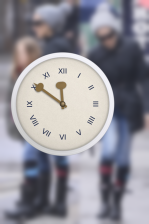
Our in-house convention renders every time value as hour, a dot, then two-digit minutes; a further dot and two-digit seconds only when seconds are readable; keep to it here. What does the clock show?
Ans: 11.51
